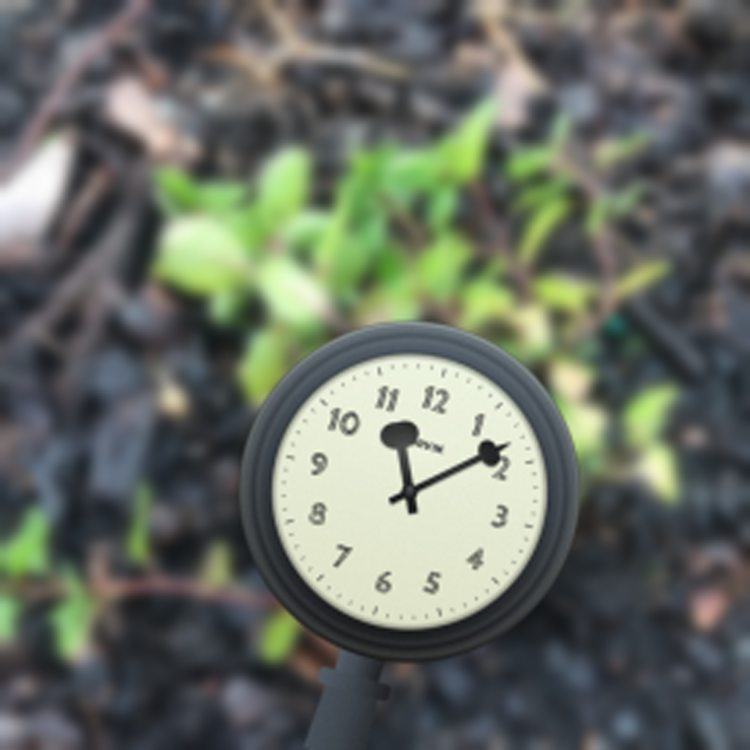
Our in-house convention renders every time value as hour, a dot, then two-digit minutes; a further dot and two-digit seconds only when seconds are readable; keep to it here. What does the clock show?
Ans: 11.08
